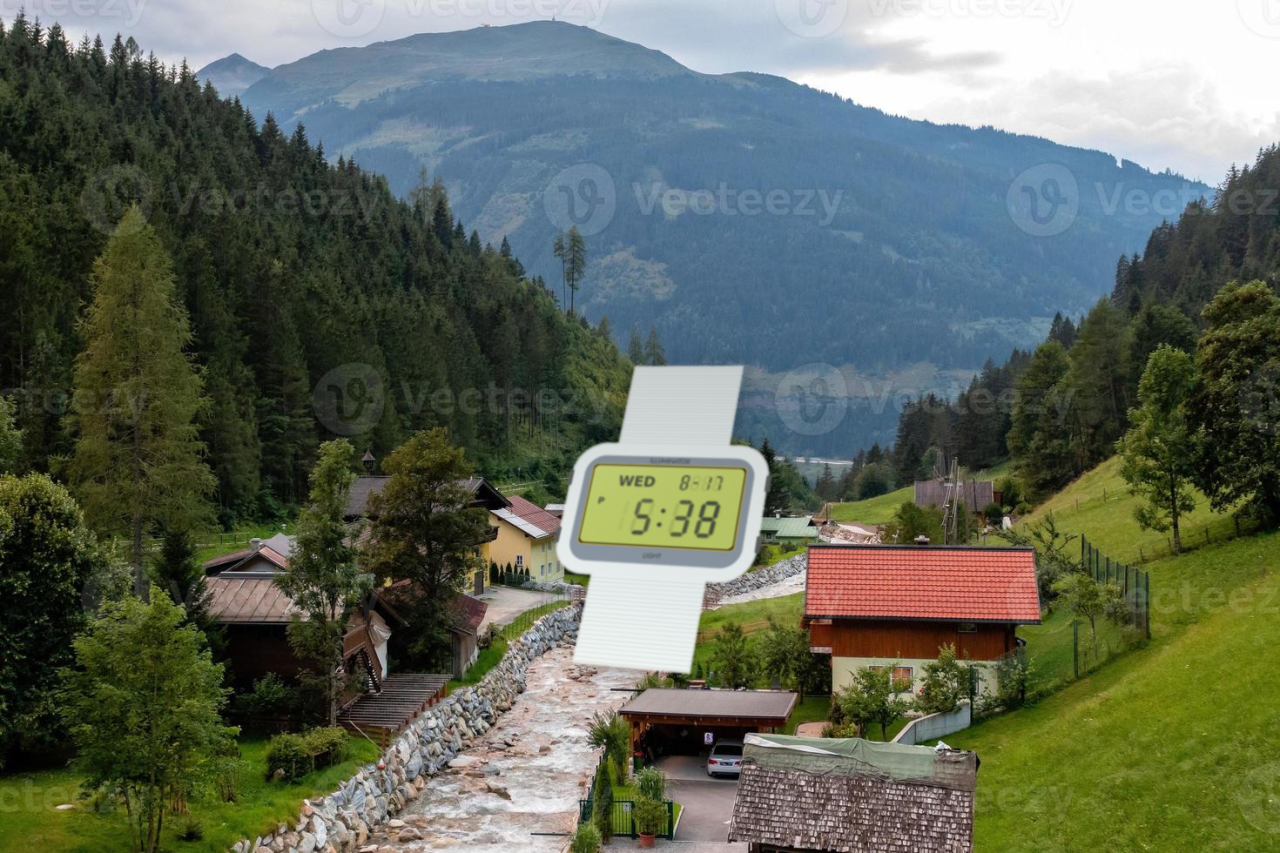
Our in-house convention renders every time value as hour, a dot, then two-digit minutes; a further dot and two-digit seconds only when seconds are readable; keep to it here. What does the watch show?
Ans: 5.38
